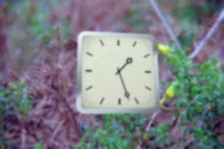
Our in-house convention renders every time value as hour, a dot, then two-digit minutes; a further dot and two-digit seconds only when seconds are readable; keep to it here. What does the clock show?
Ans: 1.27
